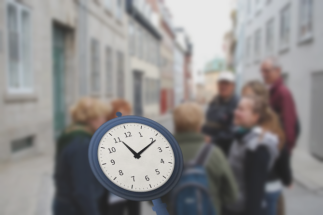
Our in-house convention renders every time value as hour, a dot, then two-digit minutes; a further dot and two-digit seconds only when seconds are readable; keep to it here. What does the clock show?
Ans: 11.11
